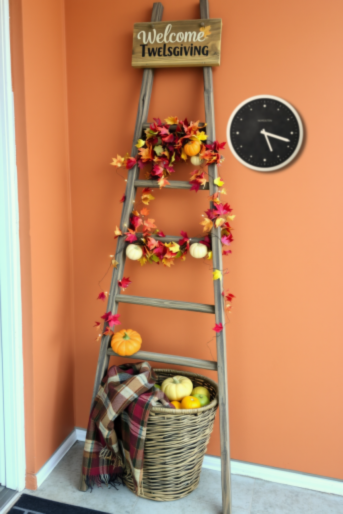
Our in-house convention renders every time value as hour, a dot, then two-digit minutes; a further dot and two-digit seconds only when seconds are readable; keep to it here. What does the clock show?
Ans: 5.18
